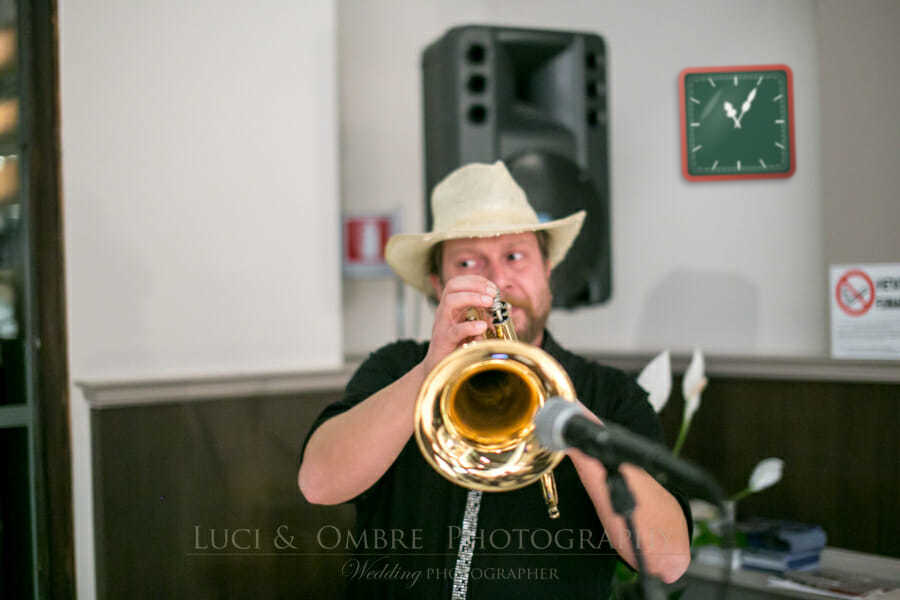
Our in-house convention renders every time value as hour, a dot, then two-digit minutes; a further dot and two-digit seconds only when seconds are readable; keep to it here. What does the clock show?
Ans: 11.05
